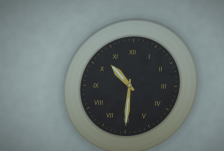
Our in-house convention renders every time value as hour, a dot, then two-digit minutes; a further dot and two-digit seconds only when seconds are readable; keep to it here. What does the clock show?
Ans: 10.30
